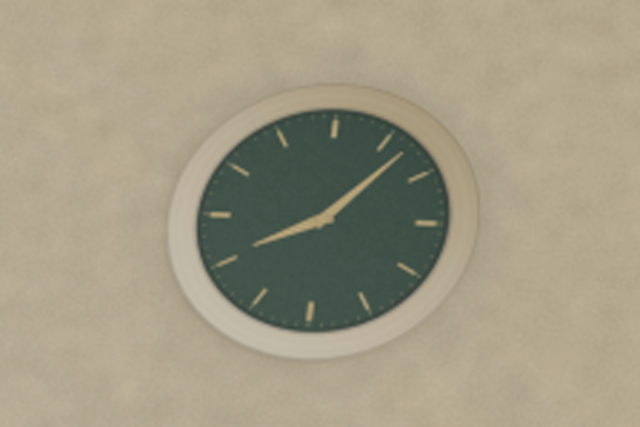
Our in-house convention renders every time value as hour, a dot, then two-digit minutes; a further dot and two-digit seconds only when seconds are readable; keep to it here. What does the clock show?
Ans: 8.07
